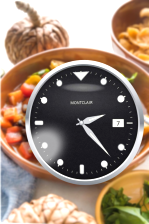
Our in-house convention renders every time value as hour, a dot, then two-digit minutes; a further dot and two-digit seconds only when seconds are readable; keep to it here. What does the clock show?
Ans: 2.23
